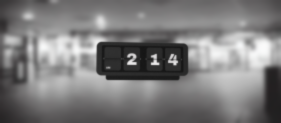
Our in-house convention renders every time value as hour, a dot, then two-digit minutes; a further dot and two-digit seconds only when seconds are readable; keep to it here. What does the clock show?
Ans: 2.14
